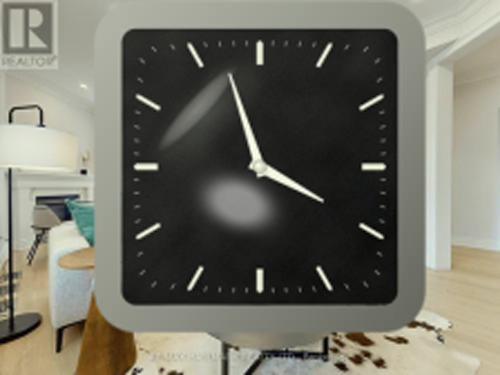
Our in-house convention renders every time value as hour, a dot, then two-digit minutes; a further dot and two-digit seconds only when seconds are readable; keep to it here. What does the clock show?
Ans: 3.57
